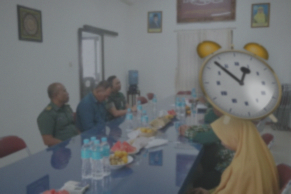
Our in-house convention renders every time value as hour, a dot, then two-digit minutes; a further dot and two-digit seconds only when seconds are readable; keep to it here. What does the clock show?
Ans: 12.53
